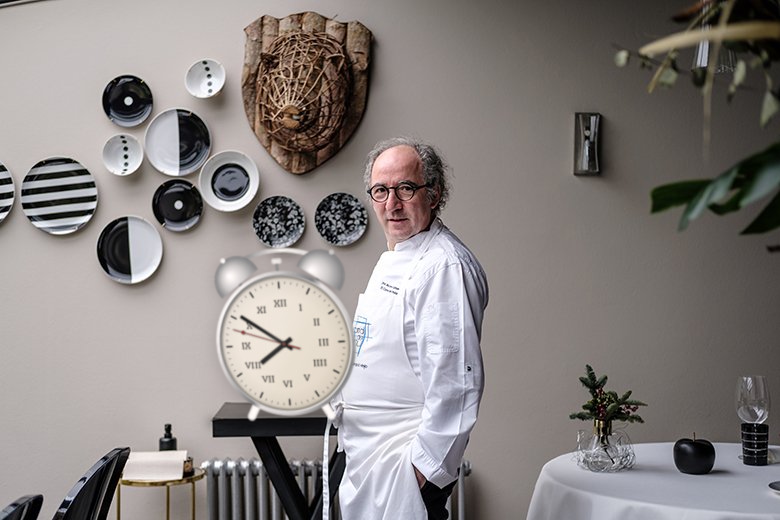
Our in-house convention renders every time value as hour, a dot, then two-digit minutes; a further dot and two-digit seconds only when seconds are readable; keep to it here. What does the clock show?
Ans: 7.50.48
